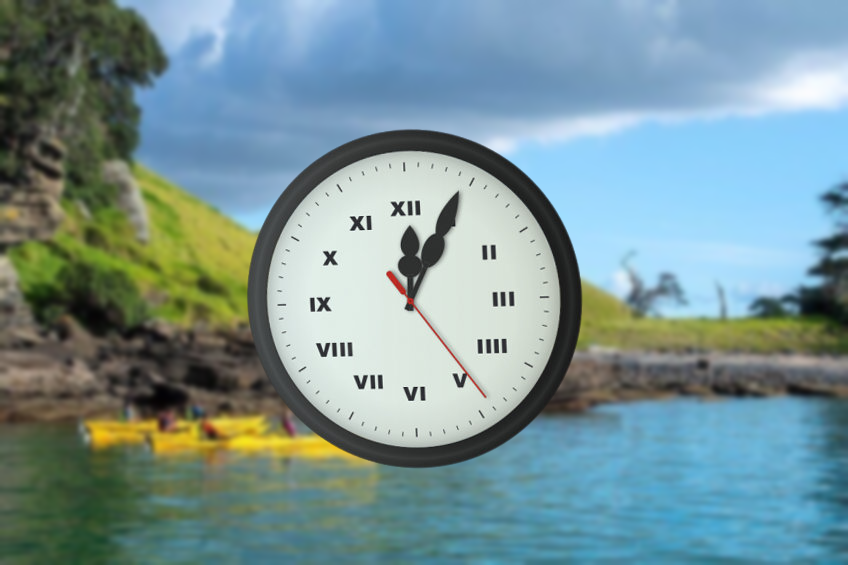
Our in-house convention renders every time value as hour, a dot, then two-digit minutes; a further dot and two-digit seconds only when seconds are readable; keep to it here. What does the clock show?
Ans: 12.04.24
